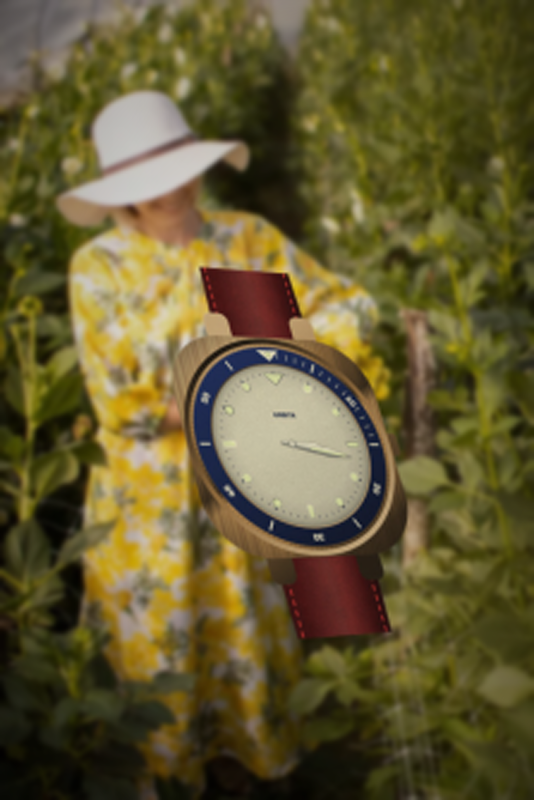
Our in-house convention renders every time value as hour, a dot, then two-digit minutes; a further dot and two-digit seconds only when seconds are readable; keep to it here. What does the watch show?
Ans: 3.17
